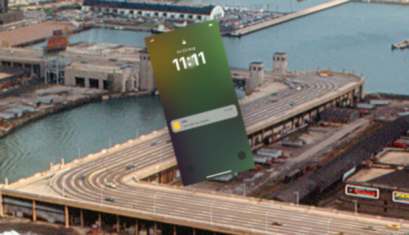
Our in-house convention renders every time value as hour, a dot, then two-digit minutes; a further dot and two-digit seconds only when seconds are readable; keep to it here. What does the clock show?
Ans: 11.11
